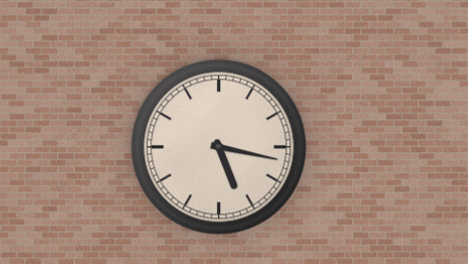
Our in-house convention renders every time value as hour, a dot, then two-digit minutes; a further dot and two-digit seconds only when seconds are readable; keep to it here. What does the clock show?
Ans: 5.17
